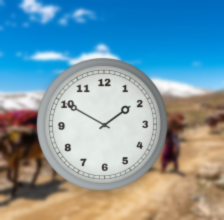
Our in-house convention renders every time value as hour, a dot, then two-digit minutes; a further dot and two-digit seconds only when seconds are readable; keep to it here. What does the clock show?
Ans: 1.50
